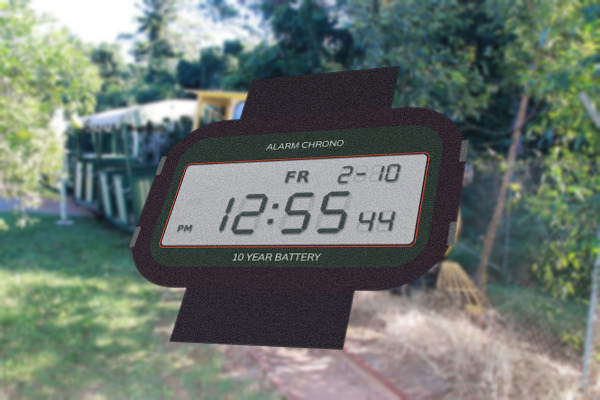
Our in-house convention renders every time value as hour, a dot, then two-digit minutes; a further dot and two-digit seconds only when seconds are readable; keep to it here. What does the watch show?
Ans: 12.55.44
